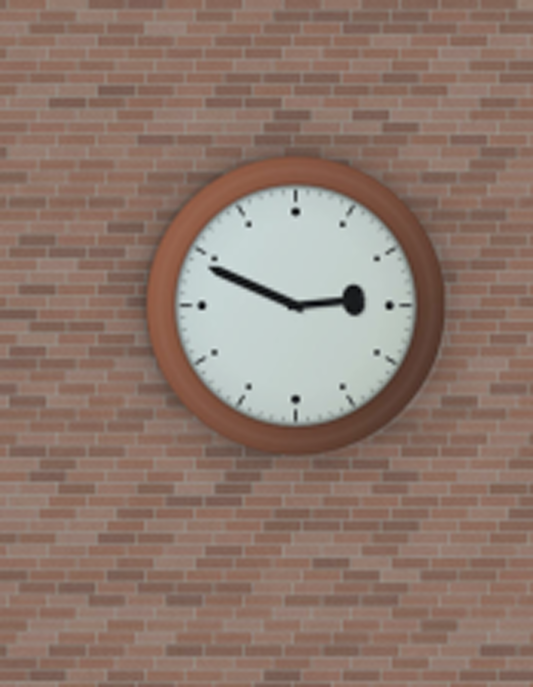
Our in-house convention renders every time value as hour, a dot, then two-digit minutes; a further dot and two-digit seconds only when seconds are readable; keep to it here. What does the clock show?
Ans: 2.49
